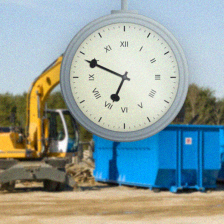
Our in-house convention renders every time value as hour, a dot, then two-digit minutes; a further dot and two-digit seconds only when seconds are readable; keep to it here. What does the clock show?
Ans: 6.49
